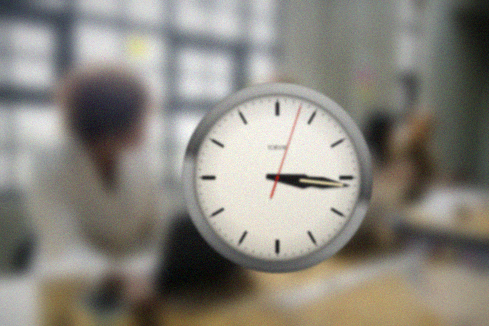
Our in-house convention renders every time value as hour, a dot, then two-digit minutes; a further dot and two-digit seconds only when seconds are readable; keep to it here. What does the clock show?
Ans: 3.16.03
